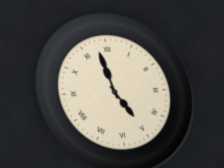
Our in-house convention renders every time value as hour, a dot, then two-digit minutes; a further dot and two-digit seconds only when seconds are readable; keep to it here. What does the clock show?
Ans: 4.58
